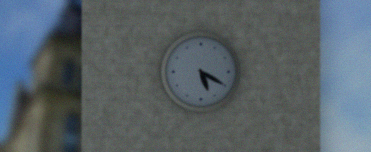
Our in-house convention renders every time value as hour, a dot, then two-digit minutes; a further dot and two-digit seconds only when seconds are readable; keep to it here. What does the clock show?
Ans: 5.20
